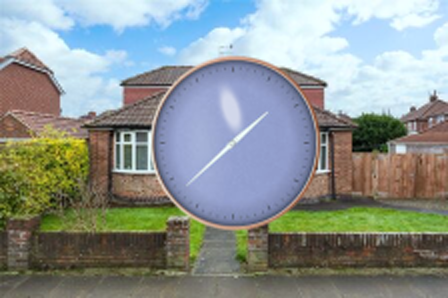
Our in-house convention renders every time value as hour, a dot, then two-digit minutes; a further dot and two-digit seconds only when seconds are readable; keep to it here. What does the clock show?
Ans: 1.38
